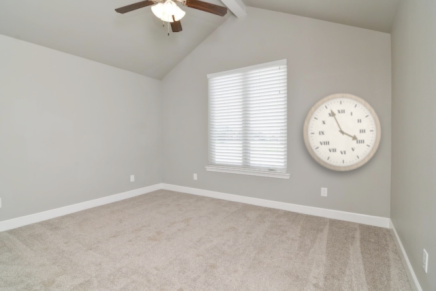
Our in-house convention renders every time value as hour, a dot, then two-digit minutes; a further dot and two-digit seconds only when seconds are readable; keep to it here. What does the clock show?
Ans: 3.56
